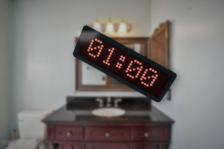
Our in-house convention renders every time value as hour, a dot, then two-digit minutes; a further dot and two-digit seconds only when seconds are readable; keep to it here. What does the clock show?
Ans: 1.00
